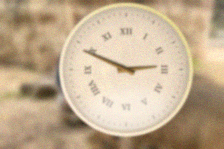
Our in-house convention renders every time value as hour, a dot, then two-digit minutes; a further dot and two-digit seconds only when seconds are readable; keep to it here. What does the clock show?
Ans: 2.49
